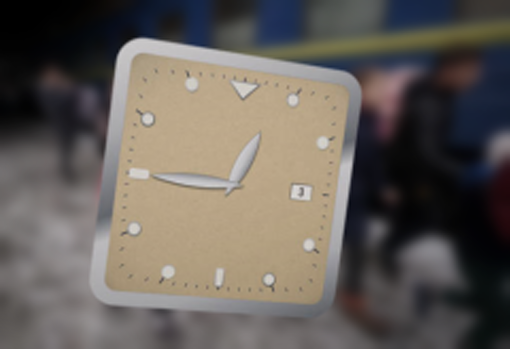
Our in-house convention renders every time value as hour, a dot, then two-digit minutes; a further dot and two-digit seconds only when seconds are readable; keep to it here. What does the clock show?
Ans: 12.45
